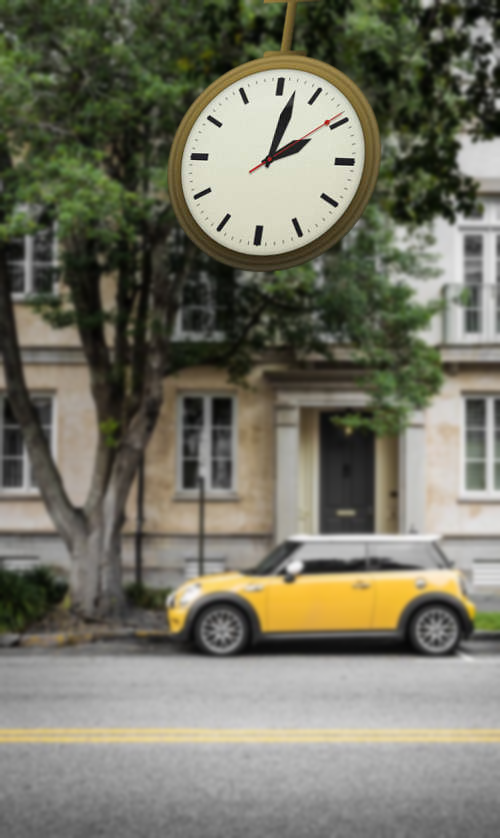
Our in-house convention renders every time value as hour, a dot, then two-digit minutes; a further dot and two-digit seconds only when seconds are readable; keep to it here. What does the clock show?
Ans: 2.02.09
